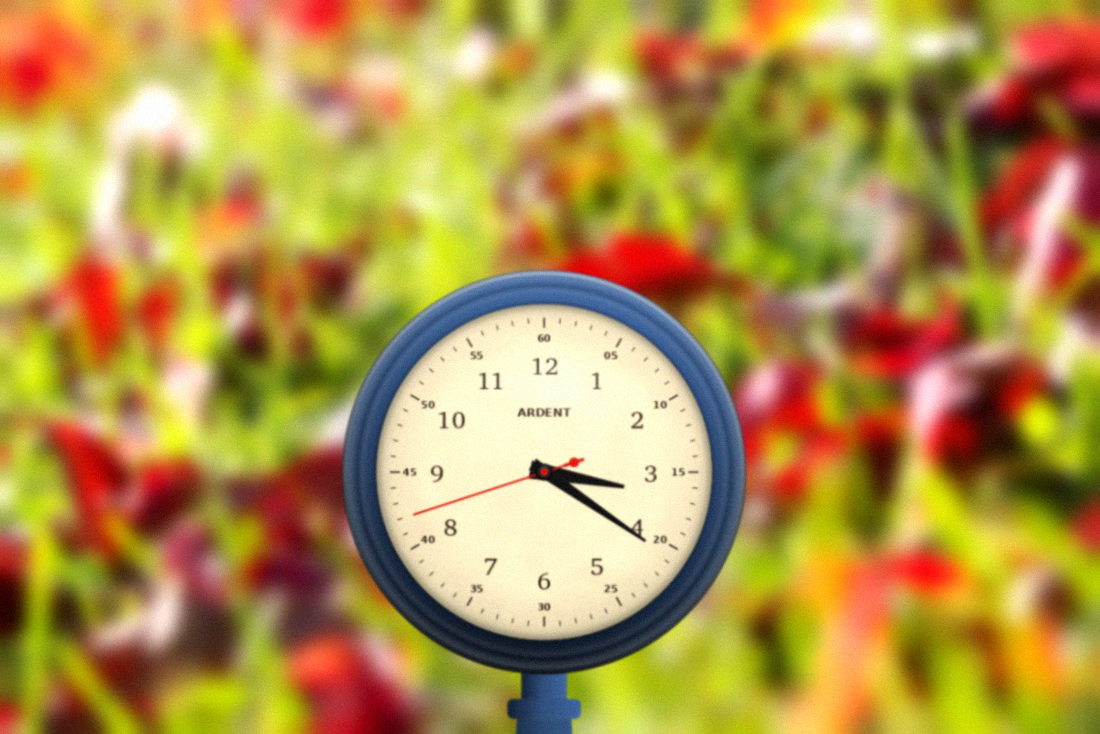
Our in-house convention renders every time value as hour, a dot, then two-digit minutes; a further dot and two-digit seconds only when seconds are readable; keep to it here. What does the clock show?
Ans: 3.20.42
